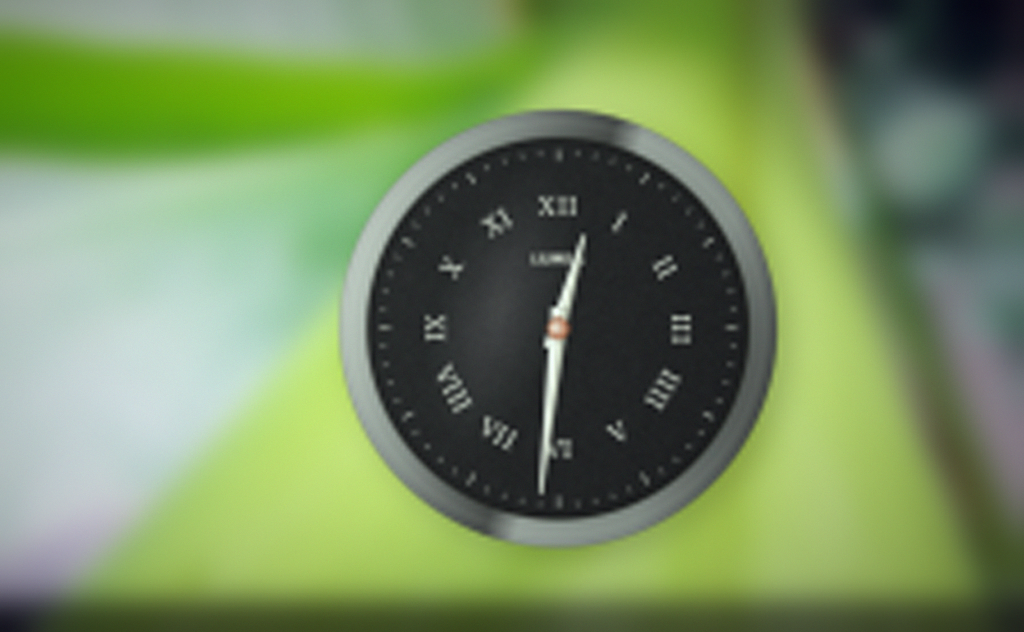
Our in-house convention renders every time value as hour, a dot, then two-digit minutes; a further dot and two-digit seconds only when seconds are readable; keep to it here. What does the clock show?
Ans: 12.31
